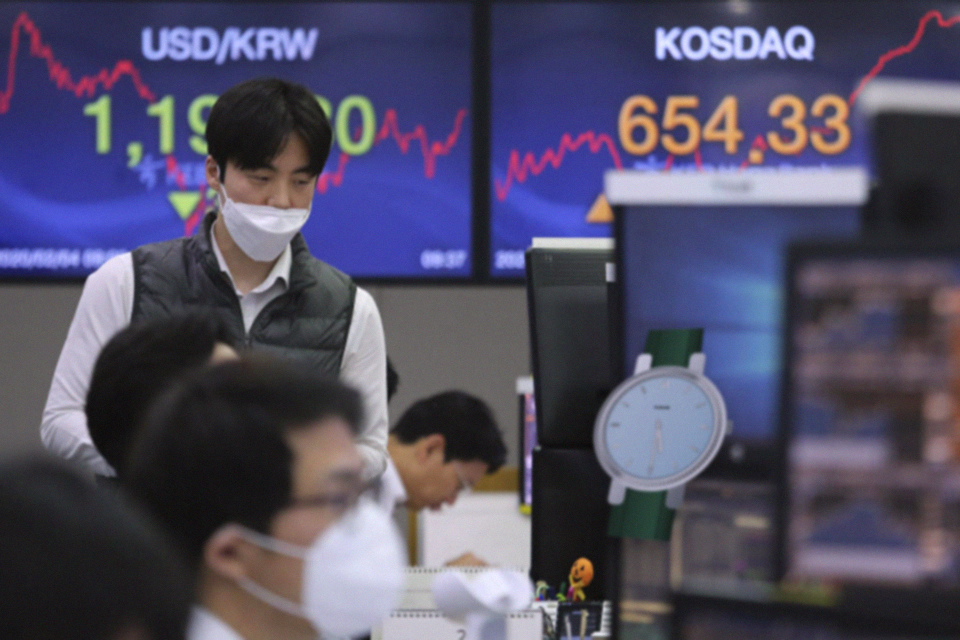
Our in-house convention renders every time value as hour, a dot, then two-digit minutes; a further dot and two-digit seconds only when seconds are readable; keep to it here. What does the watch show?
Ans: 5.30
